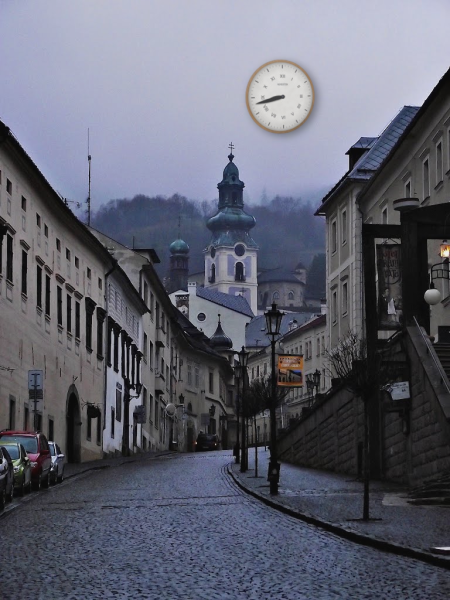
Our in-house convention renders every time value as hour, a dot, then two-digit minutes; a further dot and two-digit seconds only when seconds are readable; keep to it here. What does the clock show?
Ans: 8.43
